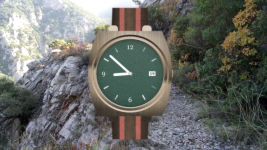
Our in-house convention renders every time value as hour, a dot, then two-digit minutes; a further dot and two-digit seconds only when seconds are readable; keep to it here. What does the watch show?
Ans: 8.52
